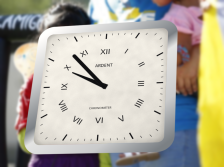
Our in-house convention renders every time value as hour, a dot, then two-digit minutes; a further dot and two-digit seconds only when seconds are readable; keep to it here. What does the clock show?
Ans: 9.53
